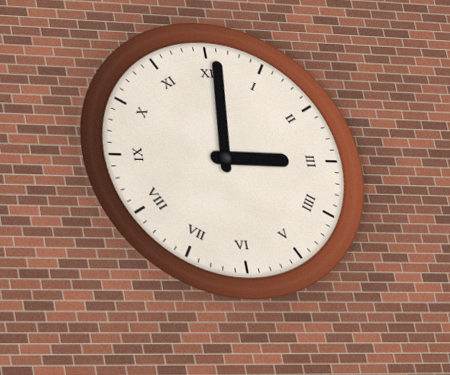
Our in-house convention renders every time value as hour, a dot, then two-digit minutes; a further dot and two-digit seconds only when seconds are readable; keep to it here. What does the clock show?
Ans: 3.01
